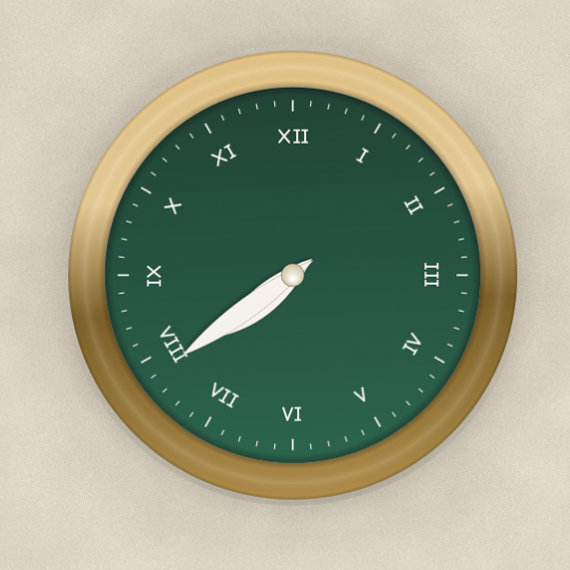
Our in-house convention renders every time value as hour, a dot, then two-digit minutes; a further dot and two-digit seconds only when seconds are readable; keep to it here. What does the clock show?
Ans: 7.39
